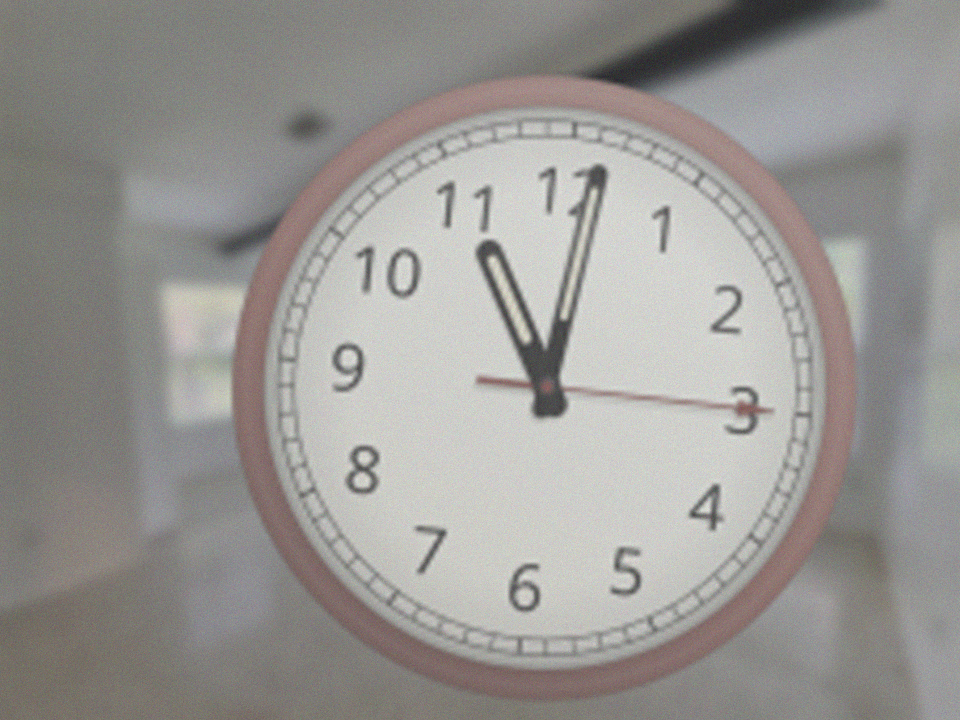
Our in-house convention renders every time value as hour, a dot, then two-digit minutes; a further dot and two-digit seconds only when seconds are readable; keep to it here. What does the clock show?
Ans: 11.01.15
